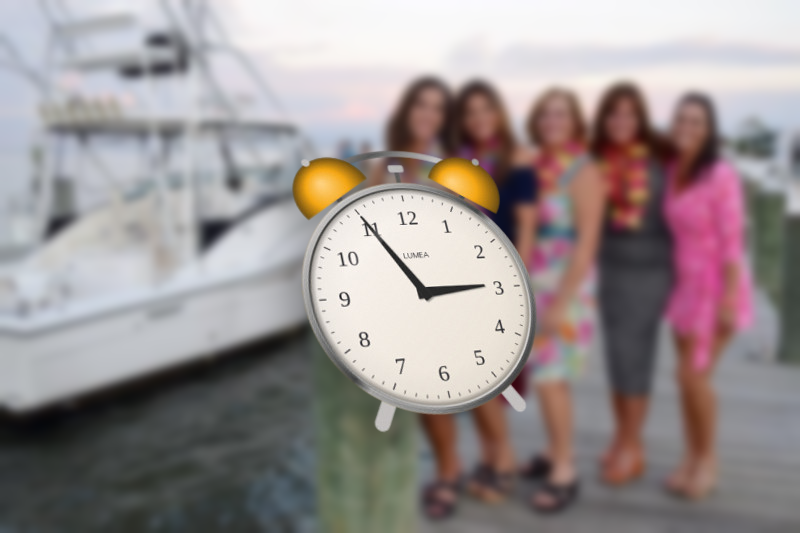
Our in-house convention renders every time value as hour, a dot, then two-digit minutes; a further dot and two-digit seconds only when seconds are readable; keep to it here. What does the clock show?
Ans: 2.55
